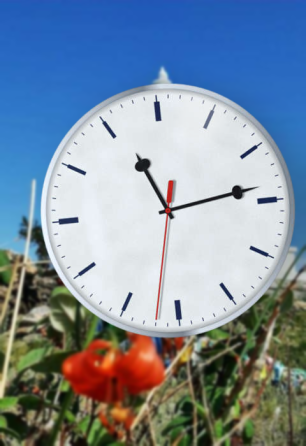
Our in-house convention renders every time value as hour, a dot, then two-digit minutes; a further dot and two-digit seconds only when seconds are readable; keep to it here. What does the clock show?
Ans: 11.13.32
